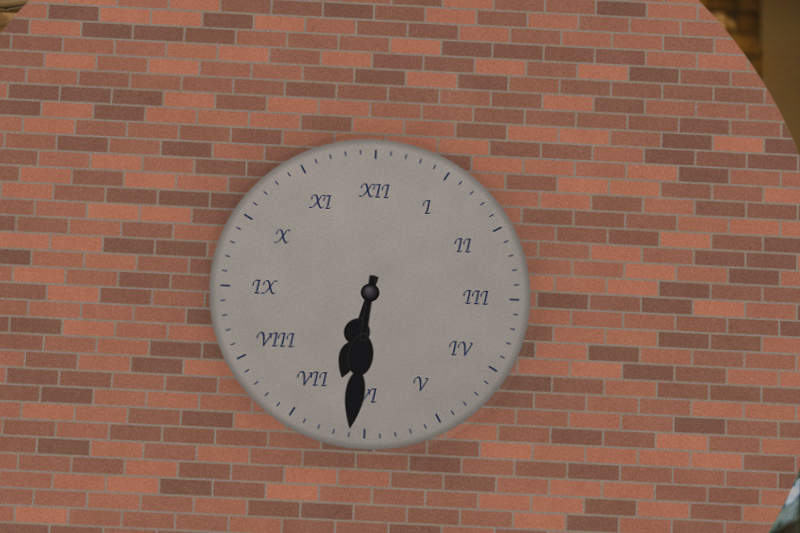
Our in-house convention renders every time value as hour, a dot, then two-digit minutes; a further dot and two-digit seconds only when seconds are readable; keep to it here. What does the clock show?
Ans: 6.31
